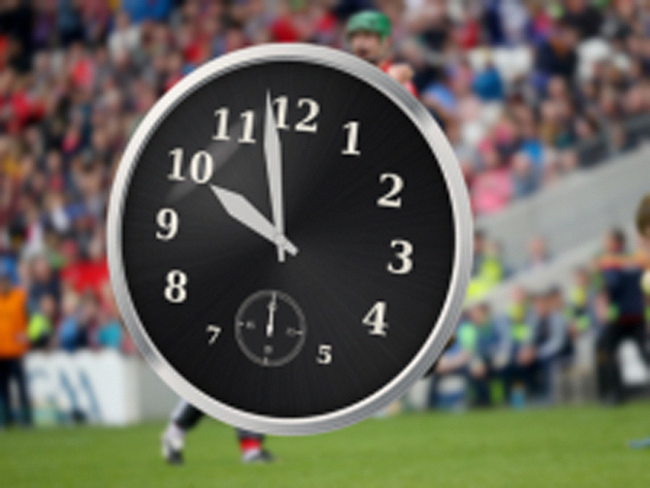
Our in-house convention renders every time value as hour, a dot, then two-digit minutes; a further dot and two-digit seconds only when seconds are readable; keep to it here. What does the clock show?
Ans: 9.58
